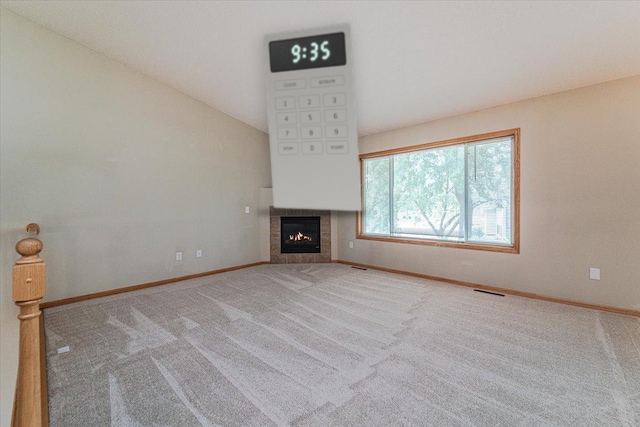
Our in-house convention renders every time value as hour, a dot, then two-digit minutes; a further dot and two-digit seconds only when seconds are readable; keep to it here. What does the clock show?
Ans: 9.35
